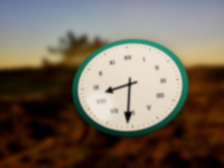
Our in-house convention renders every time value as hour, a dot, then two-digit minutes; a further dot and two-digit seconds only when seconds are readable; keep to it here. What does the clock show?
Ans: 8.31
